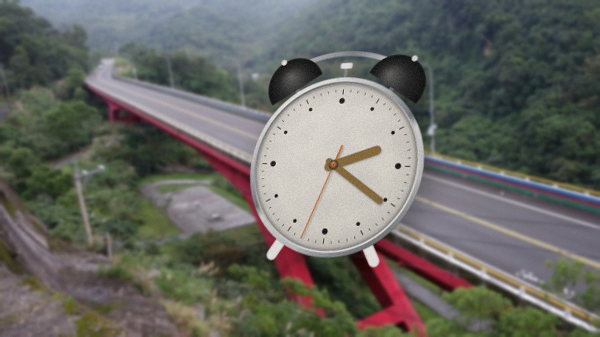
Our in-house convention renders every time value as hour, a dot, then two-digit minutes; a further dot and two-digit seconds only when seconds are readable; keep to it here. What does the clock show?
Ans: 2.20.33
